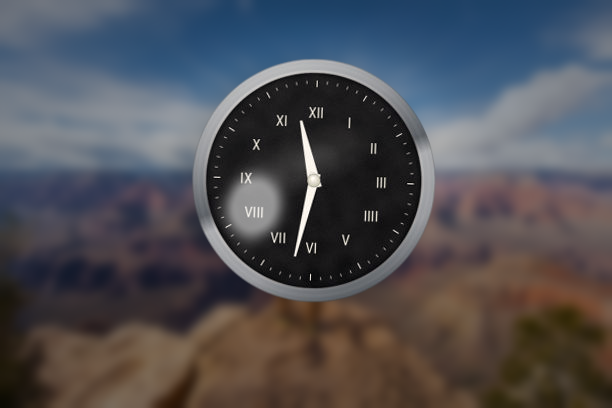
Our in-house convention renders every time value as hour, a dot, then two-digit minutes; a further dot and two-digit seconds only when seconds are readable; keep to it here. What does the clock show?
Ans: 11.32
